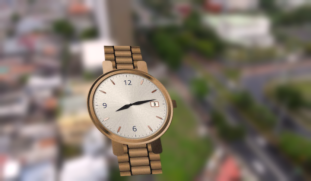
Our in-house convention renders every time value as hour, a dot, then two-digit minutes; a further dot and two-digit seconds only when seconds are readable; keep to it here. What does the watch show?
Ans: 8.13
